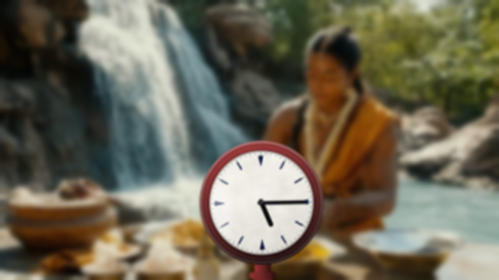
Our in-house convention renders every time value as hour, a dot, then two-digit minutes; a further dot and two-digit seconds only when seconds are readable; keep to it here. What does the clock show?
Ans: 5.15
